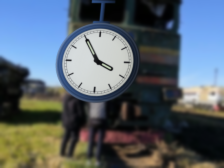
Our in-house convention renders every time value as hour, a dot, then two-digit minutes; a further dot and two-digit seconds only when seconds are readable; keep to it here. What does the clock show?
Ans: 3.55
